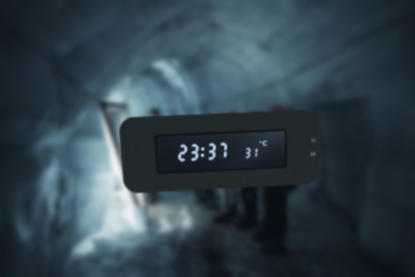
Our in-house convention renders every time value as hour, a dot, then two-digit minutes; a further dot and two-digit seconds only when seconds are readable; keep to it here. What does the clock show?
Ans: 23.37
